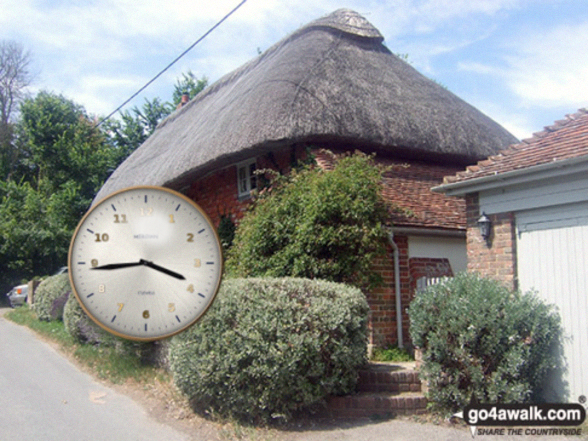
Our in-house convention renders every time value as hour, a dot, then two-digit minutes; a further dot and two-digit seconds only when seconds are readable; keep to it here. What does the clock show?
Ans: 3.44
